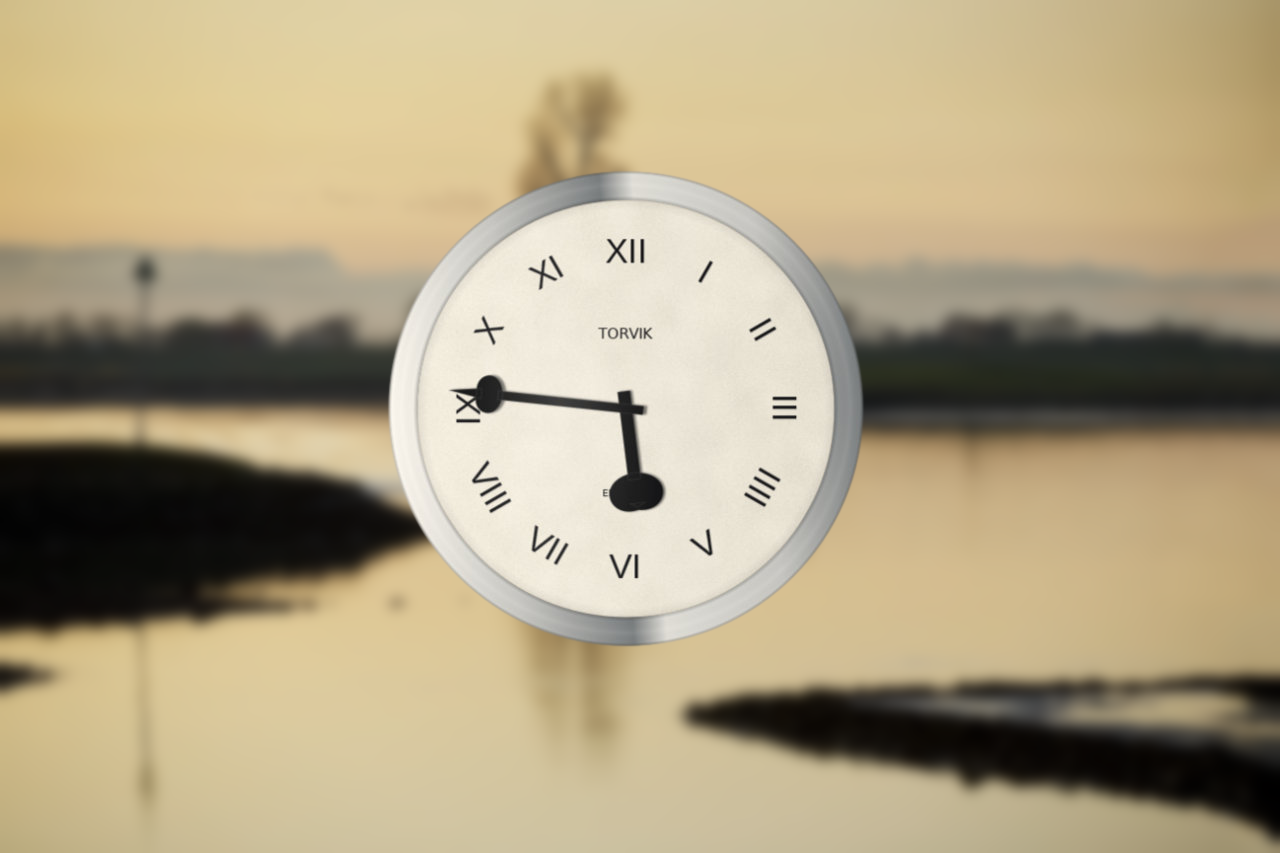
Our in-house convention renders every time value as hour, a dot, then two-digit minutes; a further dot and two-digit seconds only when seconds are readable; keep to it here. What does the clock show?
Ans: 5.46
